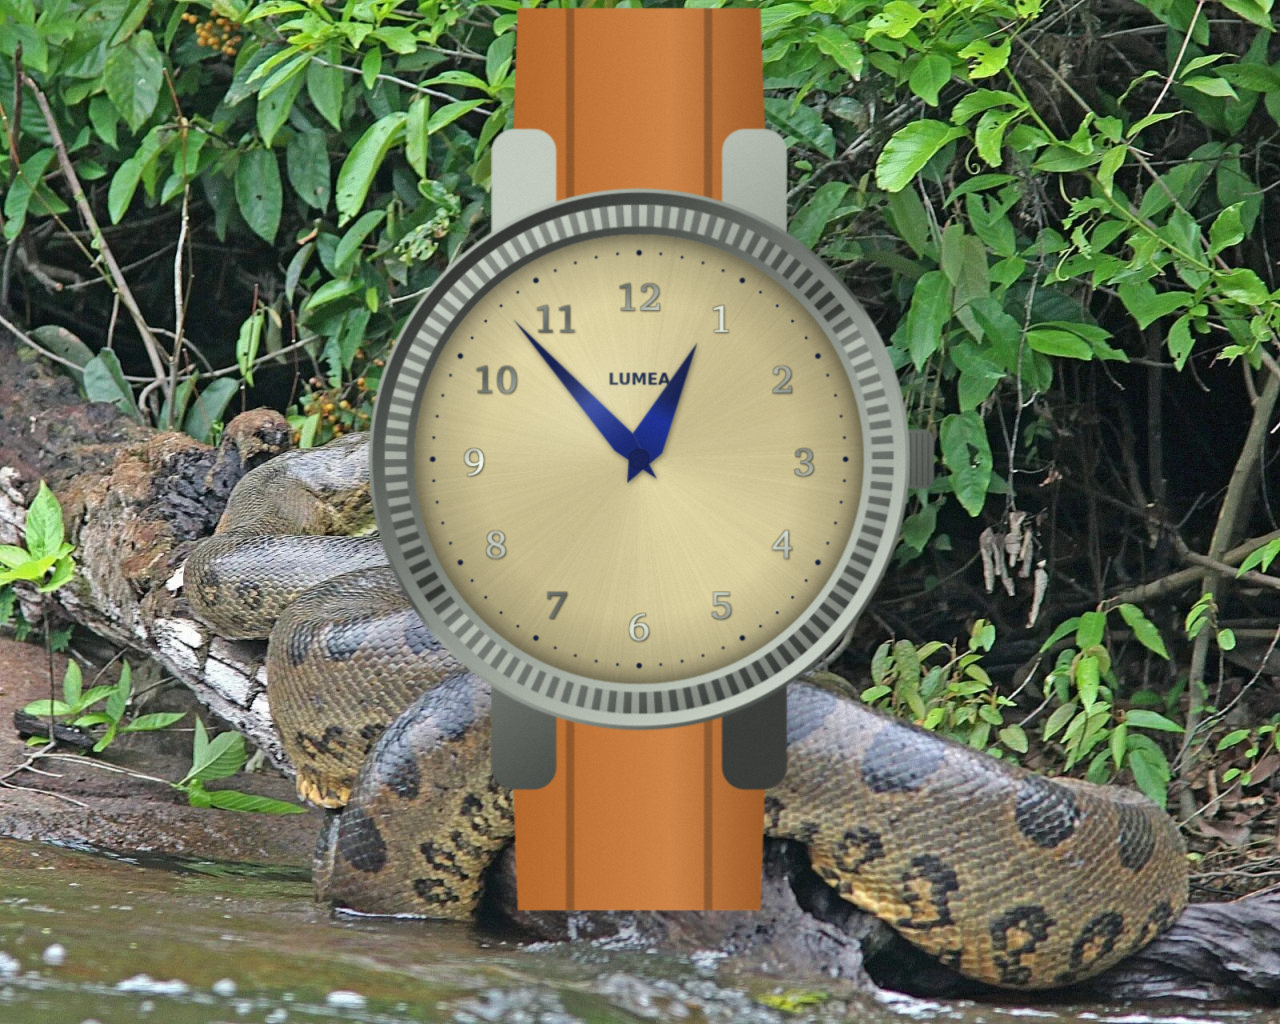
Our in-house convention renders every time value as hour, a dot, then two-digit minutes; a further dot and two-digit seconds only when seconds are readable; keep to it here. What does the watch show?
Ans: 12.53
